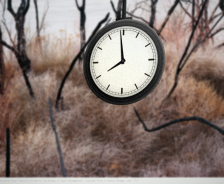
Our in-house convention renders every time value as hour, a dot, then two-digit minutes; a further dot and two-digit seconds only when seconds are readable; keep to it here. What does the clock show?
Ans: 7.59
